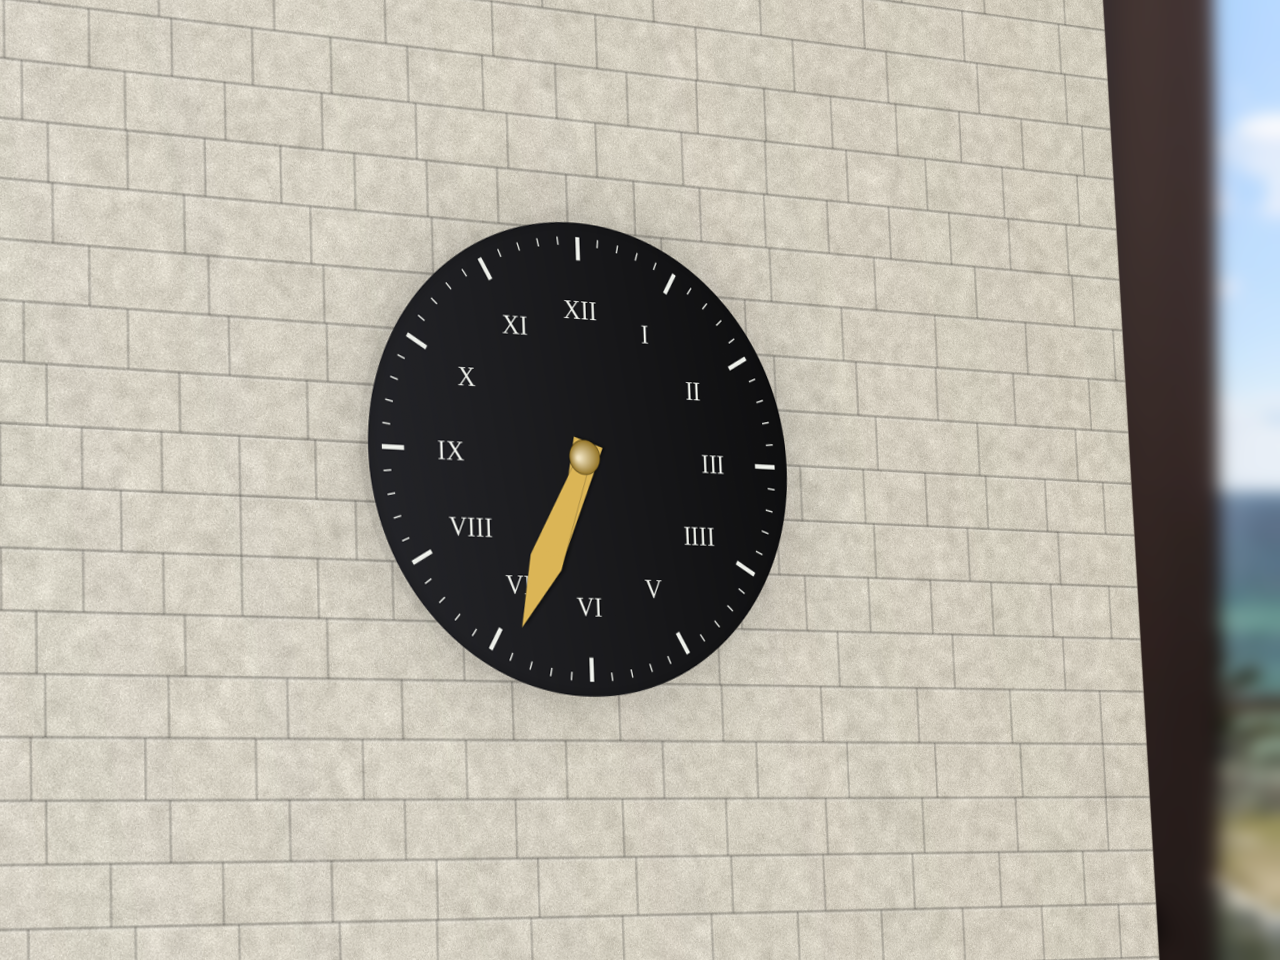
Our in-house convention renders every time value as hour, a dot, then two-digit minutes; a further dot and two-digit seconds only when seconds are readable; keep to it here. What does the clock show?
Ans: 6.34
